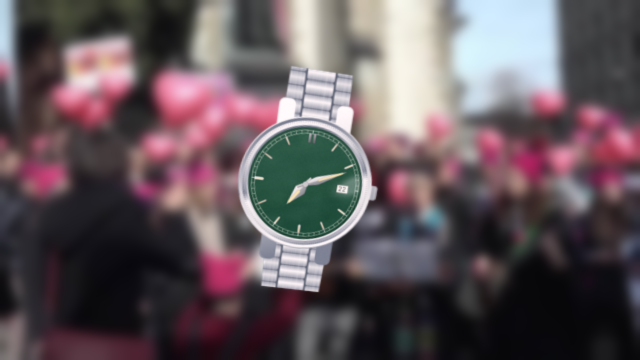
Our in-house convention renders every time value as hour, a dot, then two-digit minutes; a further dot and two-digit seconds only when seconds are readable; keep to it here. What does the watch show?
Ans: 7.11
